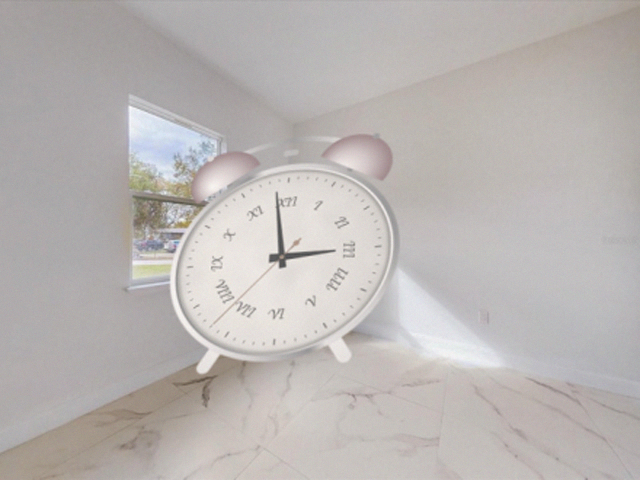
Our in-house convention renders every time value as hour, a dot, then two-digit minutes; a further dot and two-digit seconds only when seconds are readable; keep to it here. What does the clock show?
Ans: 2.58.37
